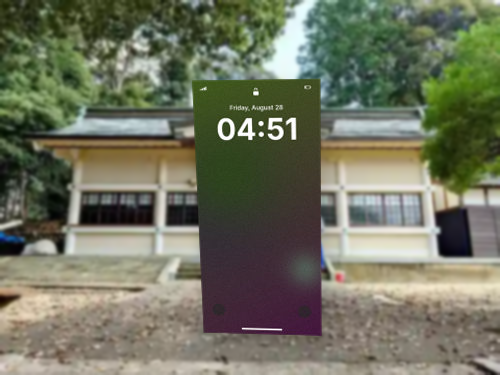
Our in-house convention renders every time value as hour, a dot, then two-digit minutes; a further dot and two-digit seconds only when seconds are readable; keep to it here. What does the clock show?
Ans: 4.51
